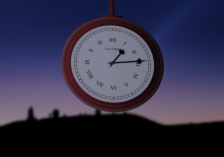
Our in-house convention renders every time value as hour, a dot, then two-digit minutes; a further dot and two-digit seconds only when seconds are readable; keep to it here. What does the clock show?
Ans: 1.14
